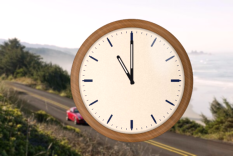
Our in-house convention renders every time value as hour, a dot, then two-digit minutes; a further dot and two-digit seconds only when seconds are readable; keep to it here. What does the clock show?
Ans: 11.00
